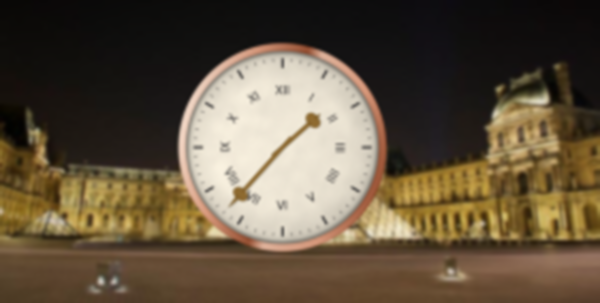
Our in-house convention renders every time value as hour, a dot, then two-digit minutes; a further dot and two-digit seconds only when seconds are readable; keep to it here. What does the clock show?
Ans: 1.37
